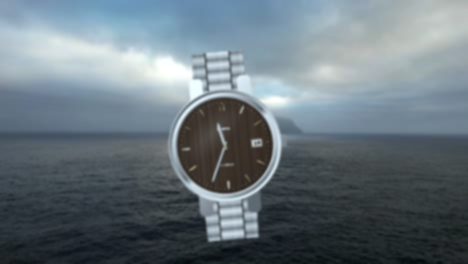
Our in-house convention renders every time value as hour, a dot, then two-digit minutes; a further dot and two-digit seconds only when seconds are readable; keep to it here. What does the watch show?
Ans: 11.34
